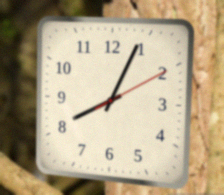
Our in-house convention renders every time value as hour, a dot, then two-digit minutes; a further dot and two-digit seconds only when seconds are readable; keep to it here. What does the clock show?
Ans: 8.04.10
